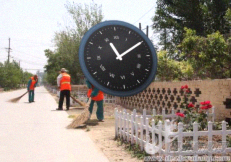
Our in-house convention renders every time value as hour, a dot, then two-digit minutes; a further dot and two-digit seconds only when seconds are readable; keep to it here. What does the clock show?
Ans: 11.10
